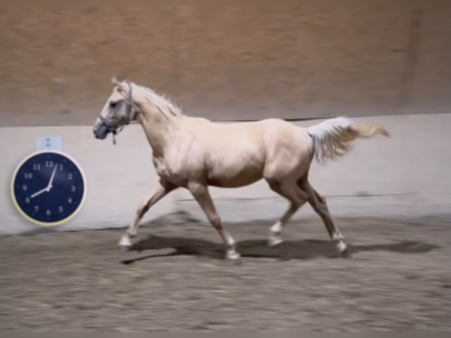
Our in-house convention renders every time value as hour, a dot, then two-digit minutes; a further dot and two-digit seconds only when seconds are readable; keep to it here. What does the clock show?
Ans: 8.03
